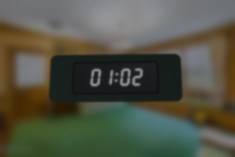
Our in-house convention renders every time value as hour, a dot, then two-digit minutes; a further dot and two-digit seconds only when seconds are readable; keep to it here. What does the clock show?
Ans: 1.02
